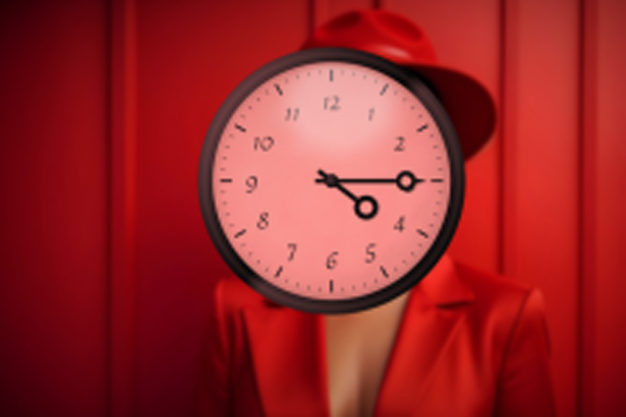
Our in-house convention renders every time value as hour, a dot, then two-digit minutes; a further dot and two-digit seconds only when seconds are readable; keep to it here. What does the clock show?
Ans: 4.15
